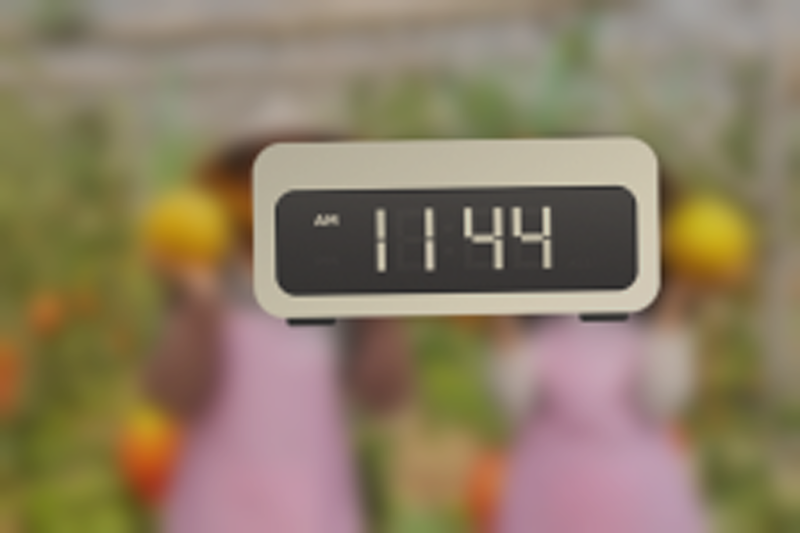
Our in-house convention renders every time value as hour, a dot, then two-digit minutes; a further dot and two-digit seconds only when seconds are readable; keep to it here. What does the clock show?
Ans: 11.44
